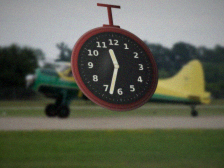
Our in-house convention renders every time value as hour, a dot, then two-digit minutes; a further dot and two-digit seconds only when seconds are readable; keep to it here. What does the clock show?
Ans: 11.33
